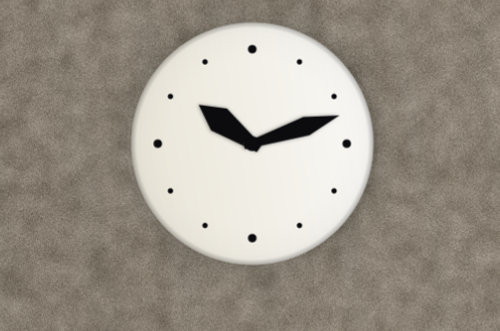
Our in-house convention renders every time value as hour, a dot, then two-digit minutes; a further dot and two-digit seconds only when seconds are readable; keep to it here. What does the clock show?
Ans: 10.12
